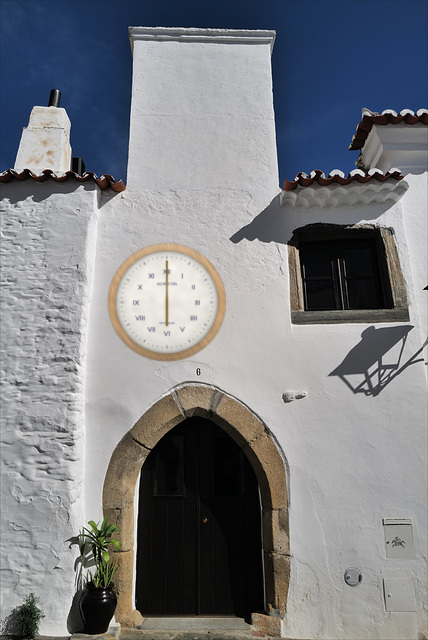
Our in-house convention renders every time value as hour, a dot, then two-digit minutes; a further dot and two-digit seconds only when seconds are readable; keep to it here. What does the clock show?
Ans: 6.00
